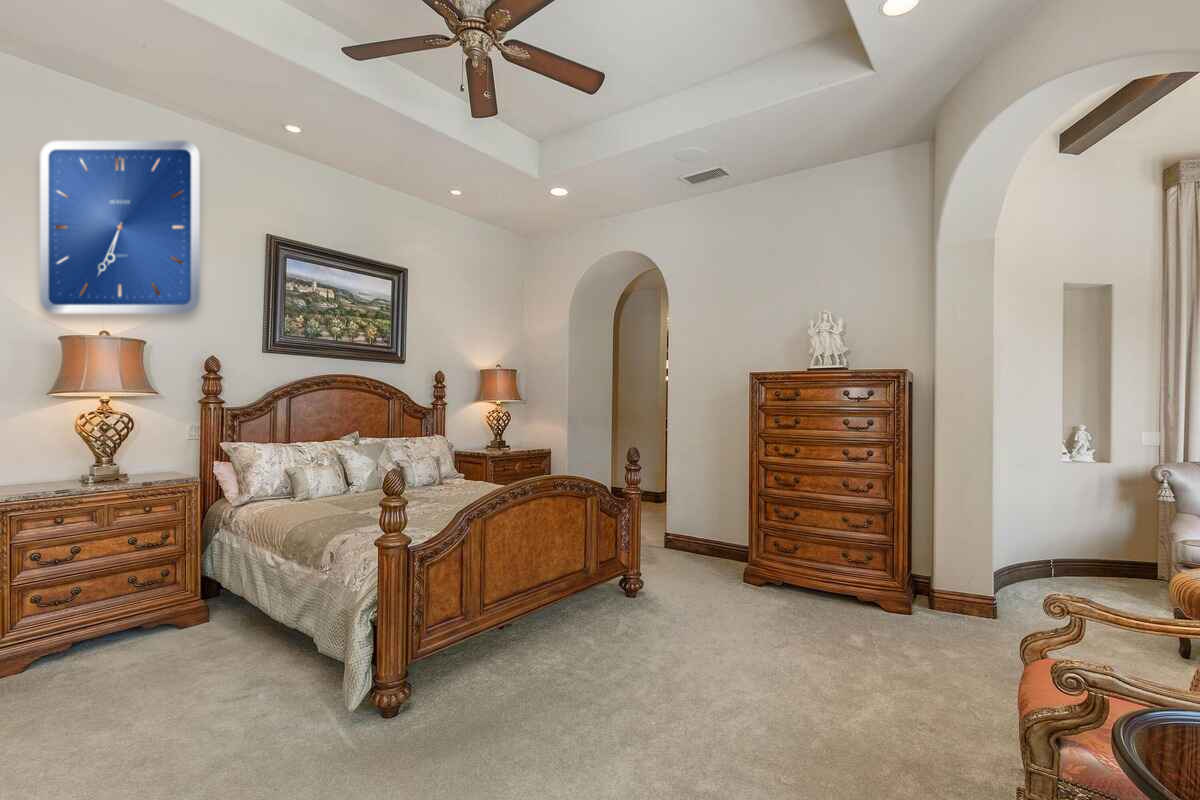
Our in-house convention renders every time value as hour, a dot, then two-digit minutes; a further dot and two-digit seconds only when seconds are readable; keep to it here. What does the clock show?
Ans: 6.34
